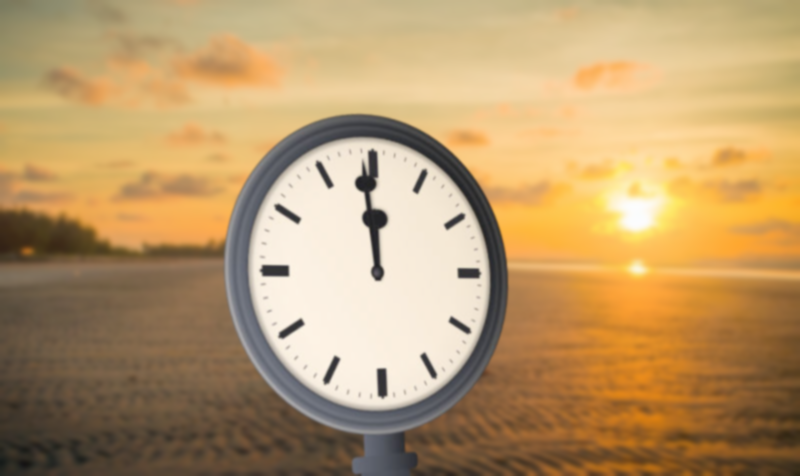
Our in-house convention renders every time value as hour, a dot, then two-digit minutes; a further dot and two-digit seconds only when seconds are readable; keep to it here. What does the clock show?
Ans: 11.59
